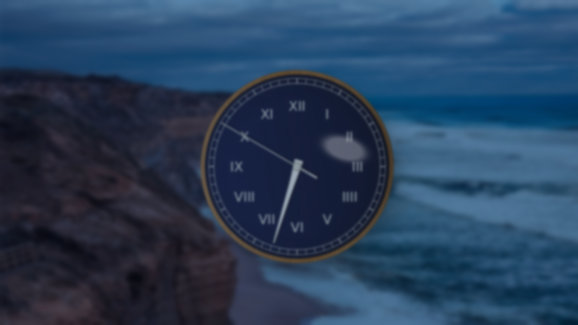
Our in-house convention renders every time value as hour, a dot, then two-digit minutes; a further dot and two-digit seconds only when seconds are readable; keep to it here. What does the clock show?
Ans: 6.32.50
